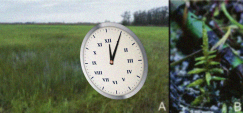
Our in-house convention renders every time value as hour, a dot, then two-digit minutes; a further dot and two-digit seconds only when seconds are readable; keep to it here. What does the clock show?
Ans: 12.05
